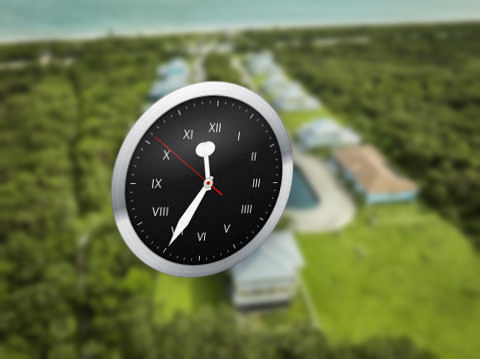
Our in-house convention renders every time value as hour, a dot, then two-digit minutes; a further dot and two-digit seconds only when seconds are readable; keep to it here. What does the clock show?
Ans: 11.34.51
